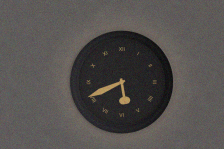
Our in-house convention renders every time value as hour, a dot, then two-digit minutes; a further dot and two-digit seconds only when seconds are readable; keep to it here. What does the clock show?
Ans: 5.41
